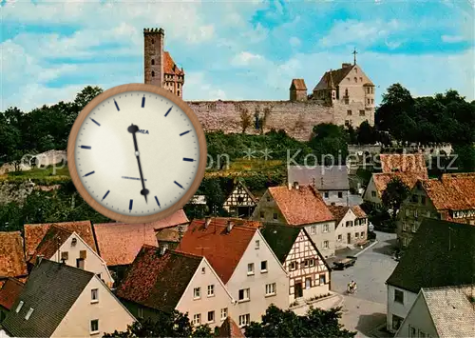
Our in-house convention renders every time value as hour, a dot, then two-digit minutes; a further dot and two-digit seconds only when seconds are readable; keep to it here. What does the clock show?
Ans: 11.27
